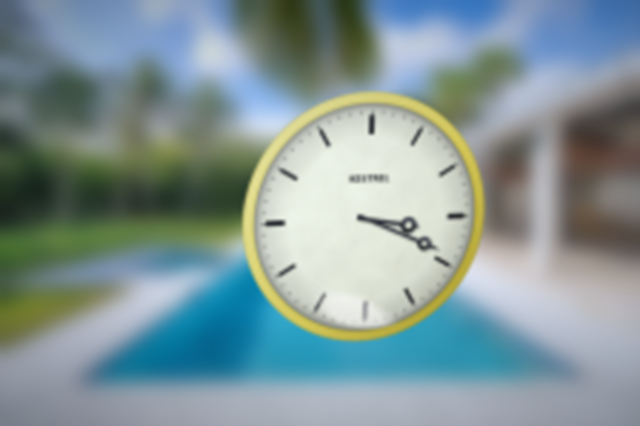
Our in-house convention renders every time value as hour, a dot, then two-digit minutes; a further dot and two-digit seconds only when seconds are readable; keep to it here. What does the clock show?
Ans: 3.19
